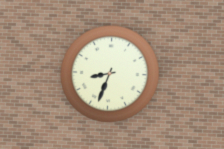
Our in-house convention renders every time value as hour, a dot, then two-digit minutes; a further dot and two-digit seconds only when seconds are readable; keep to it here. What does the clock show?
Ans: 8.33
